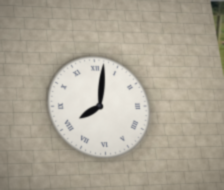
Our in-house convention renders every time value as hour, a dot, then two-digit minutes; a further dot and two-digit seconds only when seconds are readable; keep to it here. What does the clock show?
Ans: 8.02
